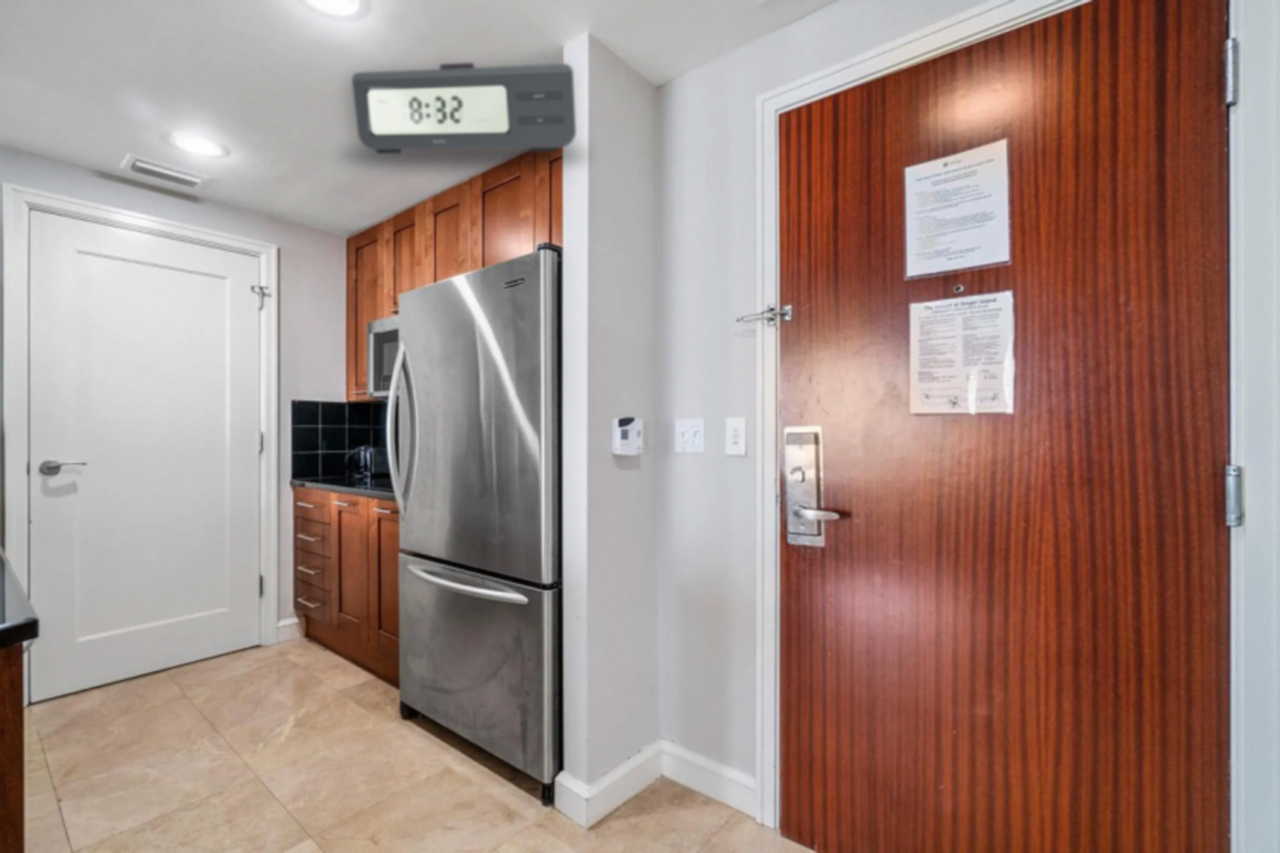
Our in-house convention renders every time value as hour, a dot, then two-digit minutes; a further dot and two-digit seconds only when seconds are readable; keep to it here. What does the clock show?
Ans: 8.32
